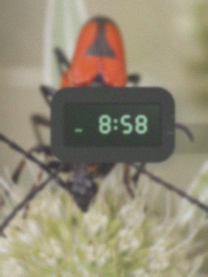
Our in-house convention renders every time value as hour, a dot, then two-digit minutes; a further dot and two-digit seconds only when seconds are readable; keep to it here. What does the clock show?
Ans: 8.58
